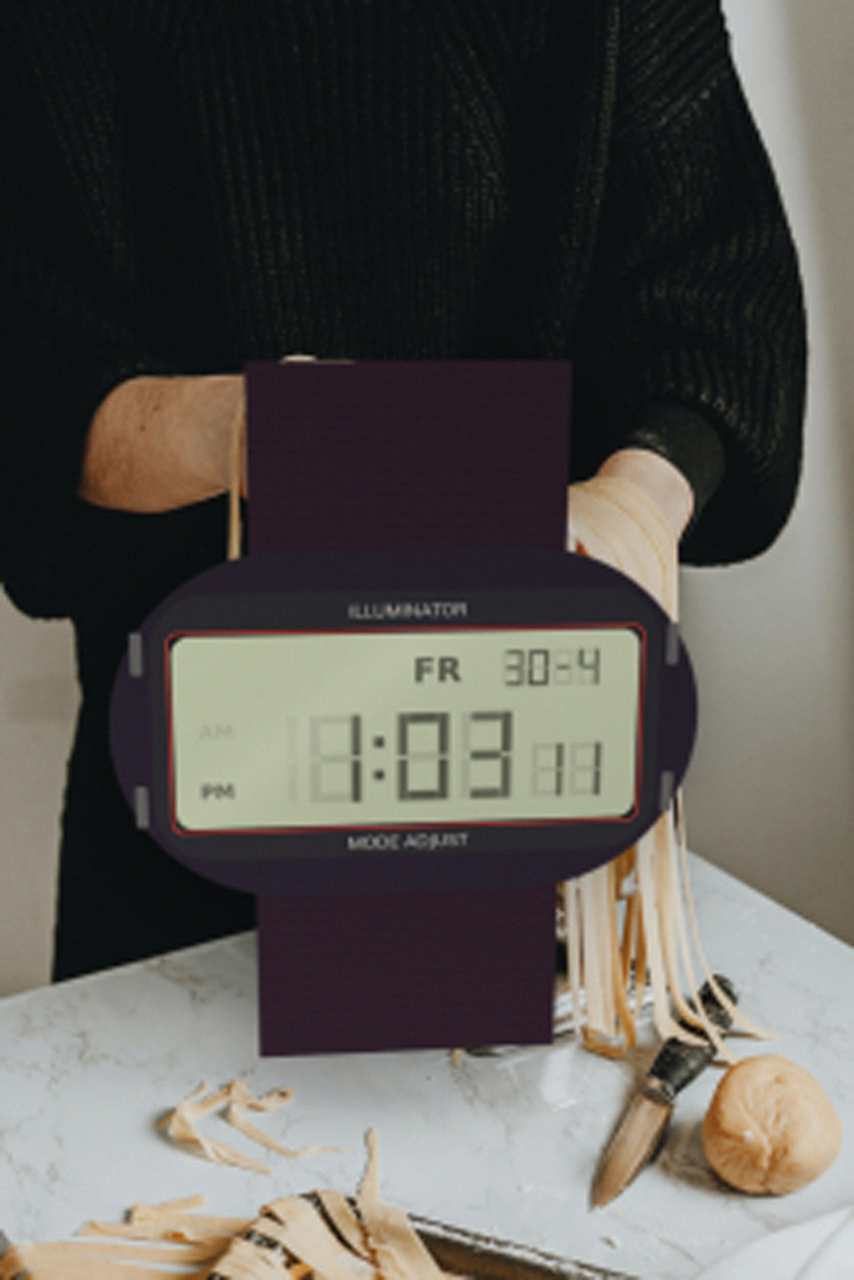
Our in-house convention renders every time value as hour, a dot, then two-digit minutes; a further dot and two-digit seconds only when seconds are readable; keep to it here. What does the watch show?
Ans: 1.03.11
